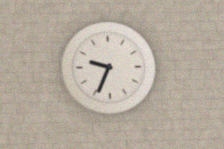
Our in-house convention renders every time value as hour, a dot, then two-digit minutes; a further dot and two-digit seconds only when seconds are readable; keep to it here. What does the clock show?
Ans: 9.34
